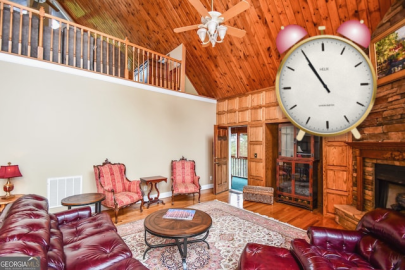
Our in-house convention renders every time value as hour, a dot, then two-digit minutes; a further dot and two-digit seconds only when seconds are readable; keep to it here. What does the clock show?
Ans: 10.55
